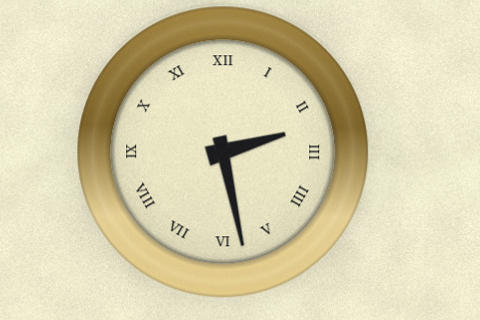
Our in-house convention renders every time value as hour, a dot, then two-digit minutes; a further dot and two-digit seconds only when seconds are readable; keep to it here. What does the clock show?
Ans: 2.28
